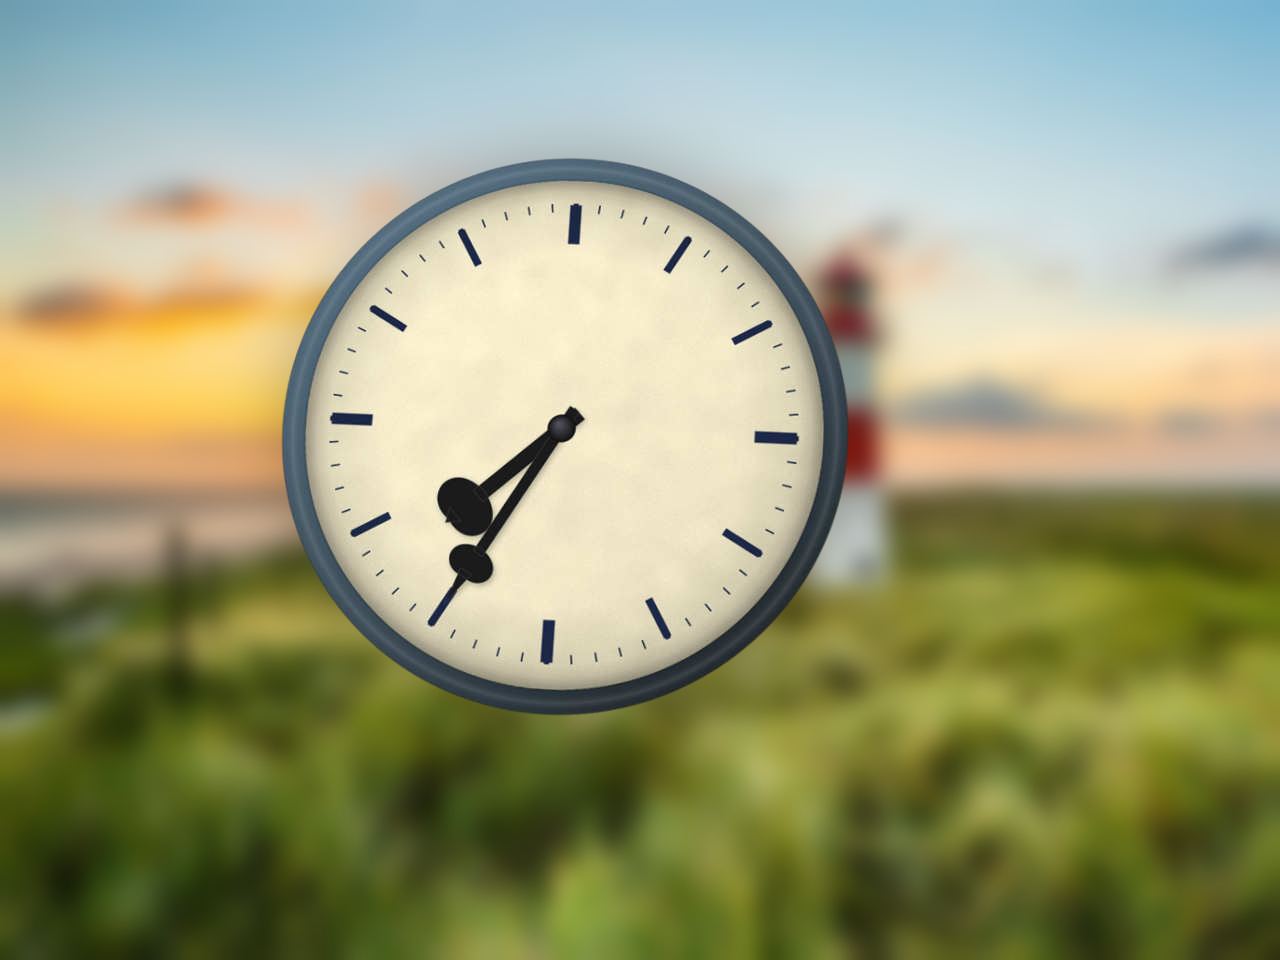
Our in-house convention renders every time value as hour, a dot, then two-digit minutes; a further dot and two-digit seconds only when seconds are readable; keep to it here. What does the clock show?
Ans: 7.35
